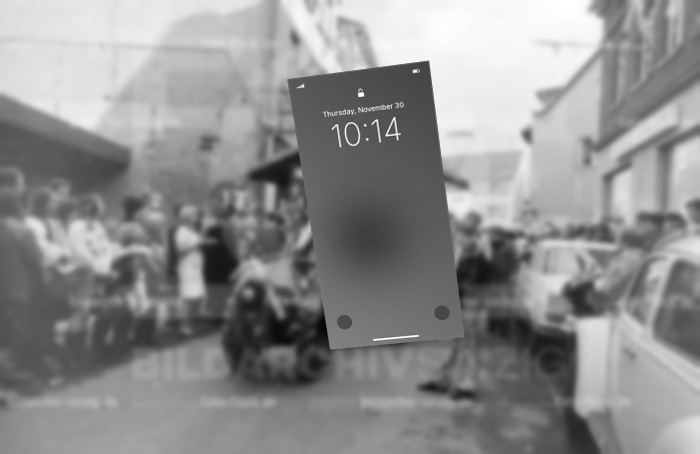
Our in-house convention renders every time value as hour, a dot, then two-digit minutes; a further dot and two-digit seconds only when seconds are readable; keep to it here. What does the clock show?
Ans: 10.14
